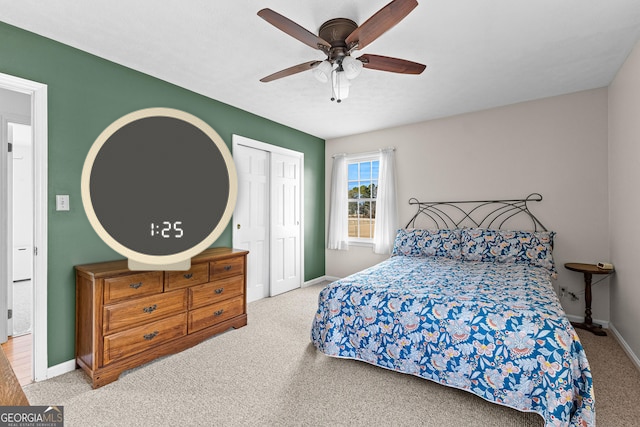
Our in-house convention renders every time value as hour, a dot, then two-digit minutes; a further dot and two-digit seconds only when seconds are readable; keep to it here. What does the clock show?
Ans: 1.25
